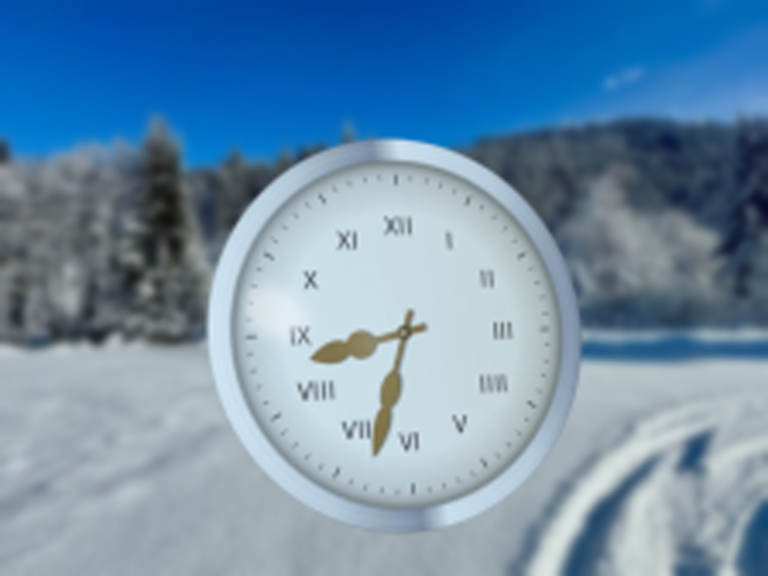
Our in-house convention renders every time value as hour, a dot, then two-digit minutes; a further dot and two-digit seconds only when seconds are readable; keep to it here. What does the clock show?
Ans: 8.33
